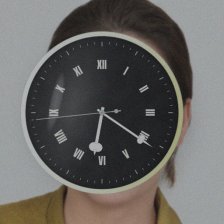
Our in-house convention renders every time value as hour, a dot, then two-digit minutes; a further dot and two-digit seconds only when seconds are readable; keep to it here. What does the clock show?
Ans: 6.20.44
